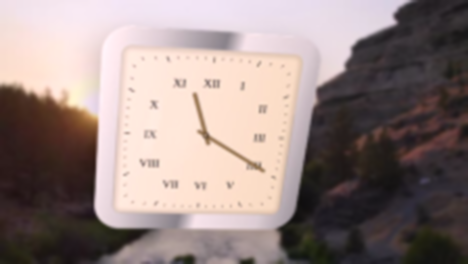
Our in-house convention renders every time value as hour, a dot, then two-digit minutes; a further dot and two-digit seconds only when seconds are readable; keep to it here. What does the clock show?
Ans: 11.20
